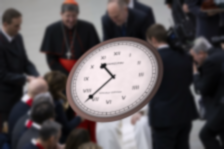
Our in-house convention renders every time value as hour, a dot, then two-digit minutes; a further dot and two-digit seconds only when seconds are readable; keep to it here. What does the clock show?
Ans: 10.37
